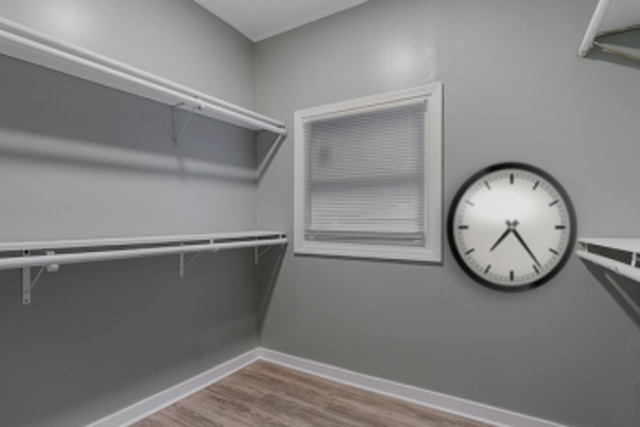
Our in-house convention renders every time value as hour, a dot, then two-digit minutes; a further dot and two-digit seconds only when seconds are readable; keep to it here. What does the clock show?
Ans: 7.24
